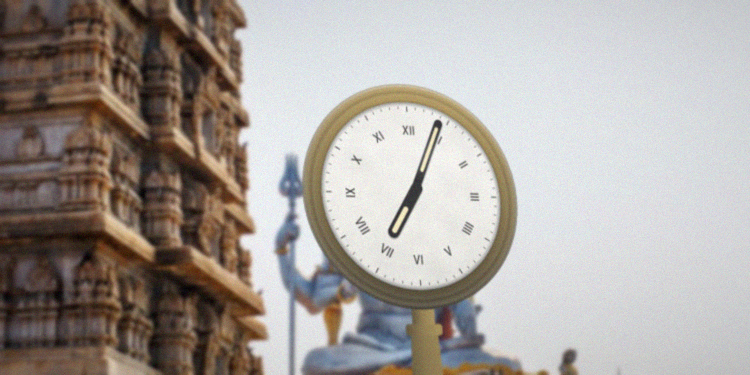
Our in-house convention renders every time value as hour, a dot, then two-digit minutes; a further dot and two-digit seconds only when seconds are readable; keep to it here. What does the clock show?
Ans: 7.04
